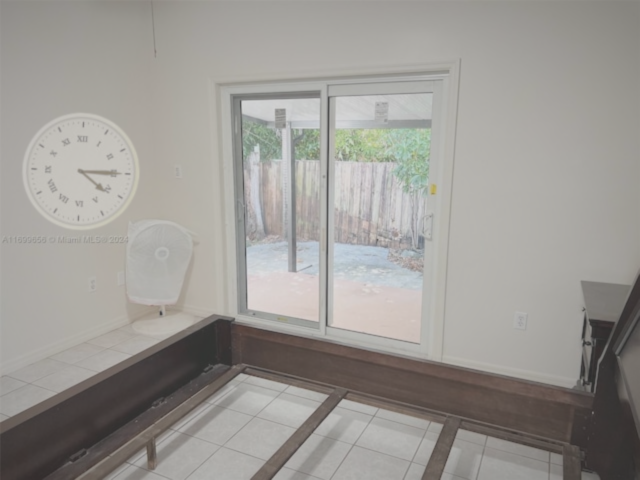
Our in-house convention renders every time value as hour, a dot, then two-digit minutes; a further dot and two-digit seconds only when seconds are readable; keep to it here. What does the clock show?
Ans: 4.15
